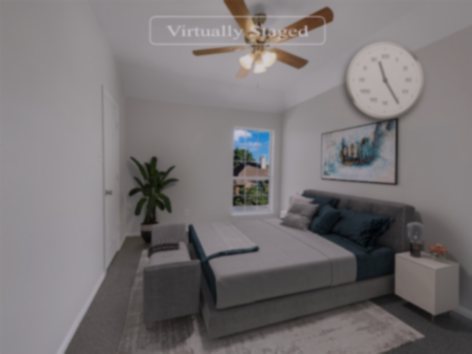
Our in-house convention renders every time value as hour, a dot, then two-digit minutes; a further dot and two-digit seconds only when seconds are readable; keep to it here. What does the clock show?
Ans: 11.25
